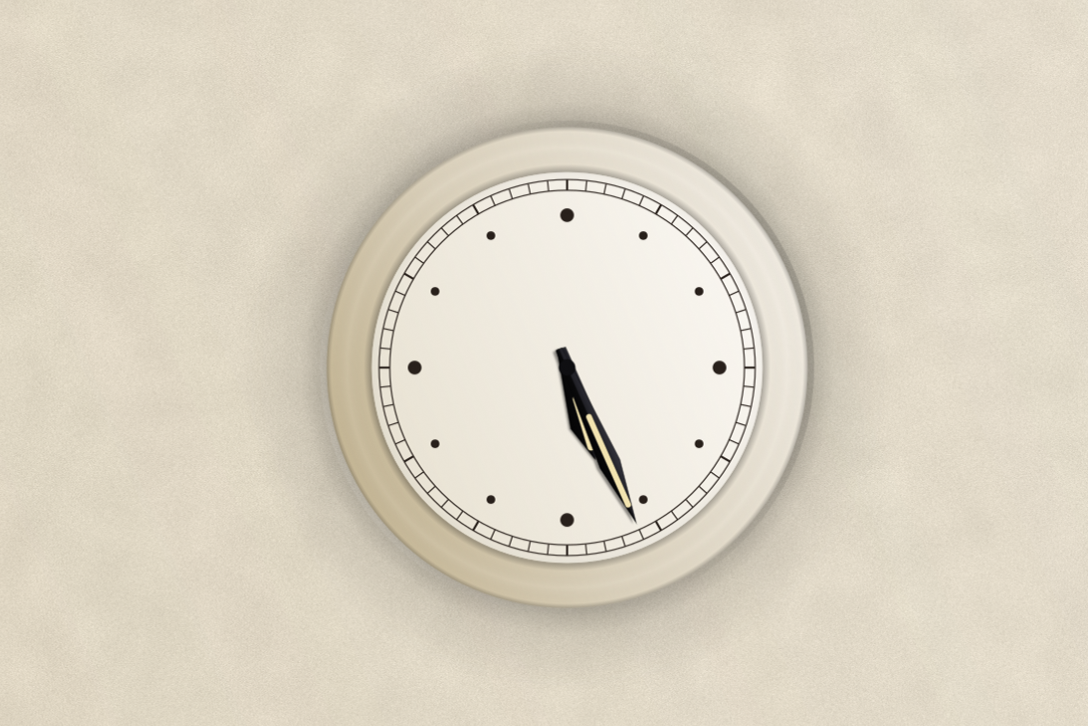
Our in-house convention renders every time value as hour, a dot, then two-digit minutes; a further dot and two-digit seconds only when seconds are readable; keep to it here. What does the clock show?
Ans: 5.26
